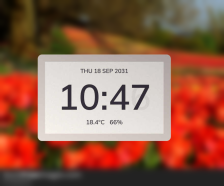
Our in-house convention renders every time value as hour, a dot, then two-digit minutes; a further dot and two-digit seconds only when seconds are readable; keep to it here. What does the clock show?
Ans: 10.47
